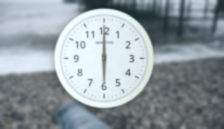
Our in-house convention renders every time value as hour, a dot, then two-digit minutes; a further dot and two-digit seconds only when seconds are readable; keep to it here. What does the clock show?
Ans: 6.00
